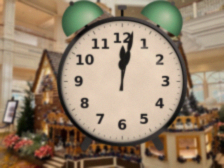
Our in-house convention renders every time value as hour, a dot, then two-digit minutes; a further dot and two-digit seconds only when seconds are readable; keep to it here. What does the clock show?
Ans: 12.02
